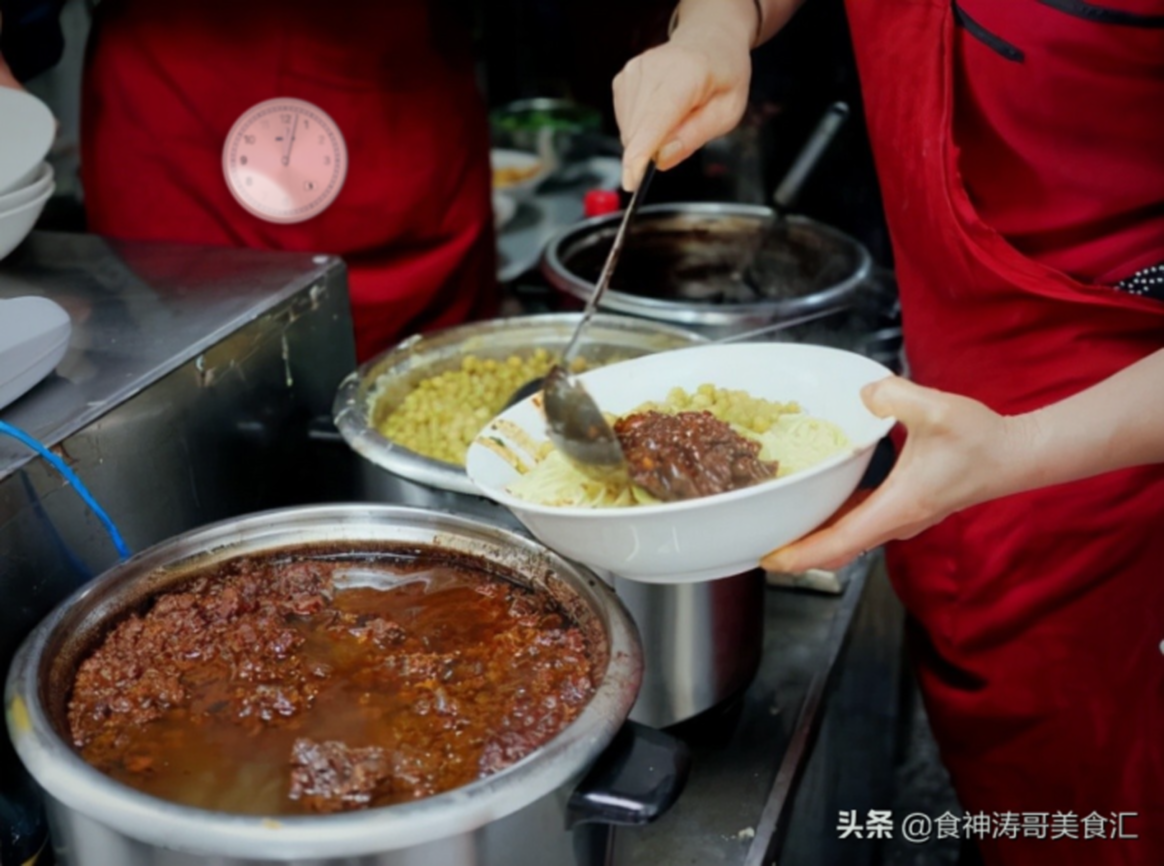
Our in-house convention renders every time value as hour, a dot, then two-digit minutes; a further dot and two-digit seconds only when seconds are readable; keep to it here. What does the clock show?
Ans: 12.02
